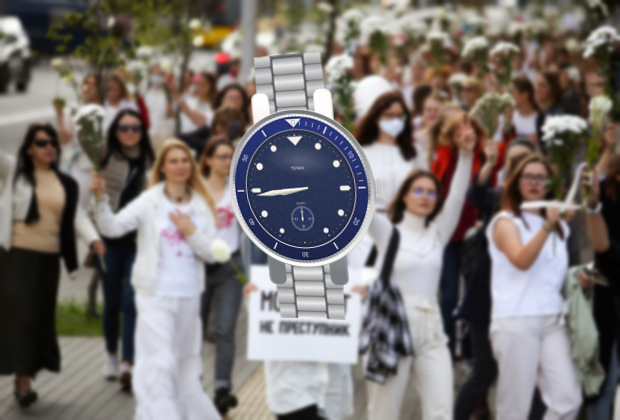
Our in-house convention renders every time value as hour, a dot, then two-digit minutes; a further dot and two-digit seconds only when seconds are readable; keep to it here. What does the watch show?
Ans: 8.44
